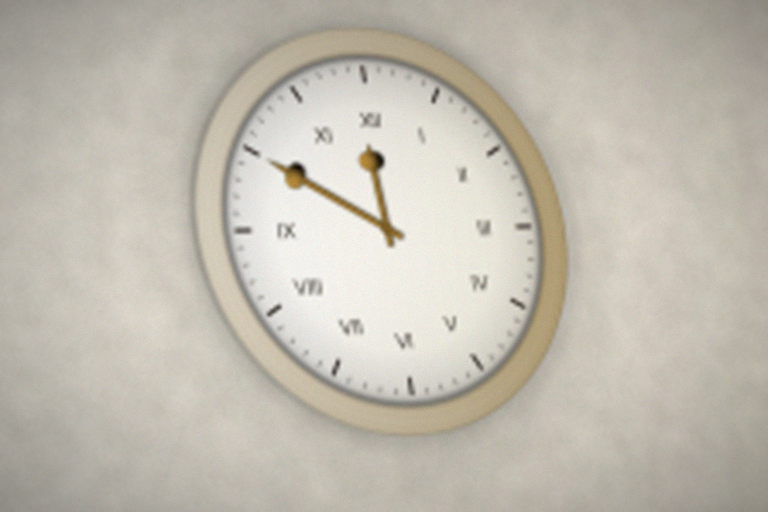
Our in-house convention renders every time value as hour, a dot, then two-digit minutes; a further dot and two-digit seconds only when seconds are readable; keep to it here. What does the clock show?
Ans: 11.50
